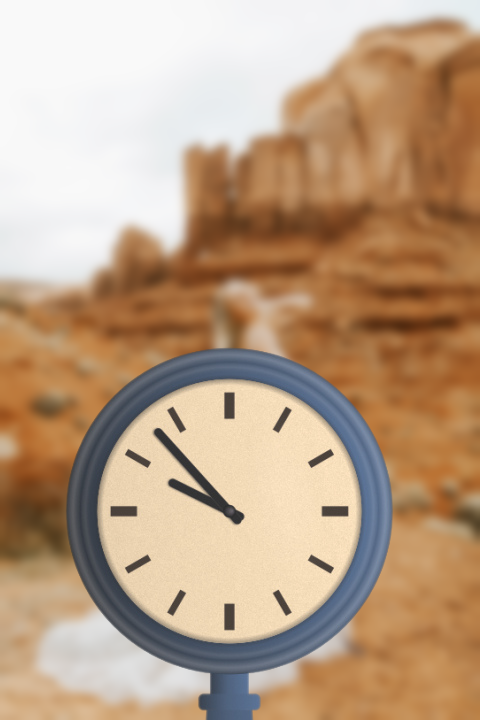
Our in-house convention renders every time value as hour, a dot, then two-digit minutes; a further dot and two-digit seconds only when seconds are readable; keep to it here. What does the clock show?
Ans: 9.53
